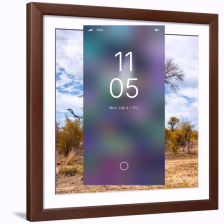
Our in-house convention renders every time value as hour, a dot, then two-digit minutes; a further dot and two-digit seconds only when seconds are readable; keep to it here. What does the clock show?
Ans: 11.05
